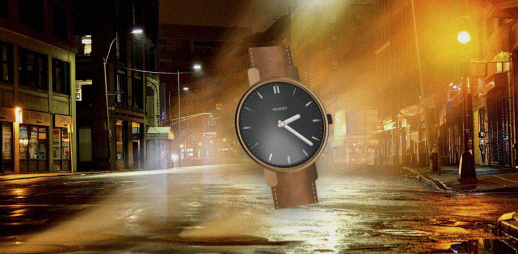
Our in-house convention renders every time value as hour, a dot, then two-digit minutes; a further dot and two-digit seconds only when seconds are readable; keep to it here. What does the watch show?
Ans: 2.22
